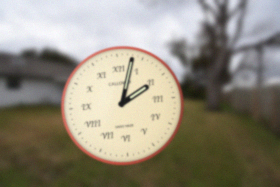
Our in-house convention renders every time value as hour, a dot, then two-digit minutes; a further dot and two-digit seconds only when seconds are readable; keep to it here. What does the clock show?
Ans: 2.03
